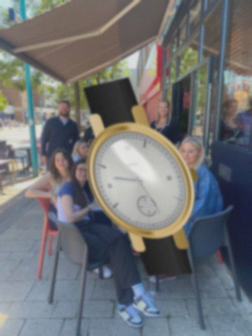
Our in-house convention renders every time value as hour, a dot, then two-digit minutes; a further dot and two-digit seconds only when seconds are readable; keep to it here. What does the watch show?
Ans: 9.27
